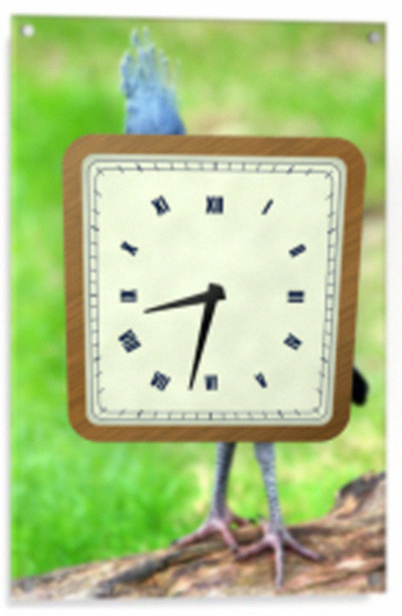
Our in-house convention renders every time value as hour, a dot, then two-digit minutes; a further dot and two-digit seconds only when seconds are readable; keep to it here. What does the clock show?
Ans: 8.32
